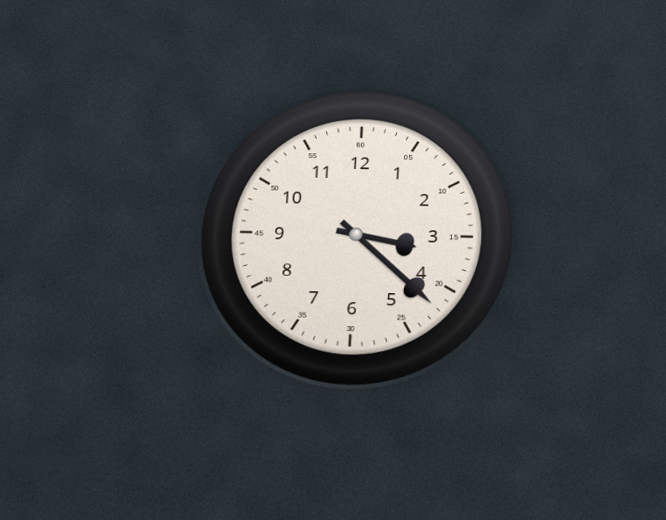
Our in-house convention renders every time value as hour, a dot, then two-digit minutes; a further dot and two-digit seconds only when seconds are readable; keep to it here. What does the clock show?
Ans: 3.22
